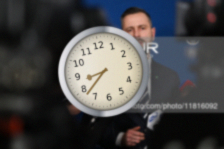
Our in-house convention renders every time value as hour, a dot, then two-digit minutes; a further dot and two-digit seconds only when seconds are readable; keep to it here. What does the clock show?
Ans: 8.38
